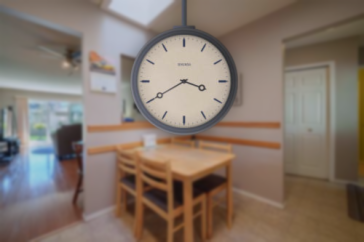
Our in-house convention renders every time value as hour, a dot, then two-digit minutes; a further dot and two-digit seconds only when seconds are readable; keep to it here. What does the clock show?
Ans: 3.40
